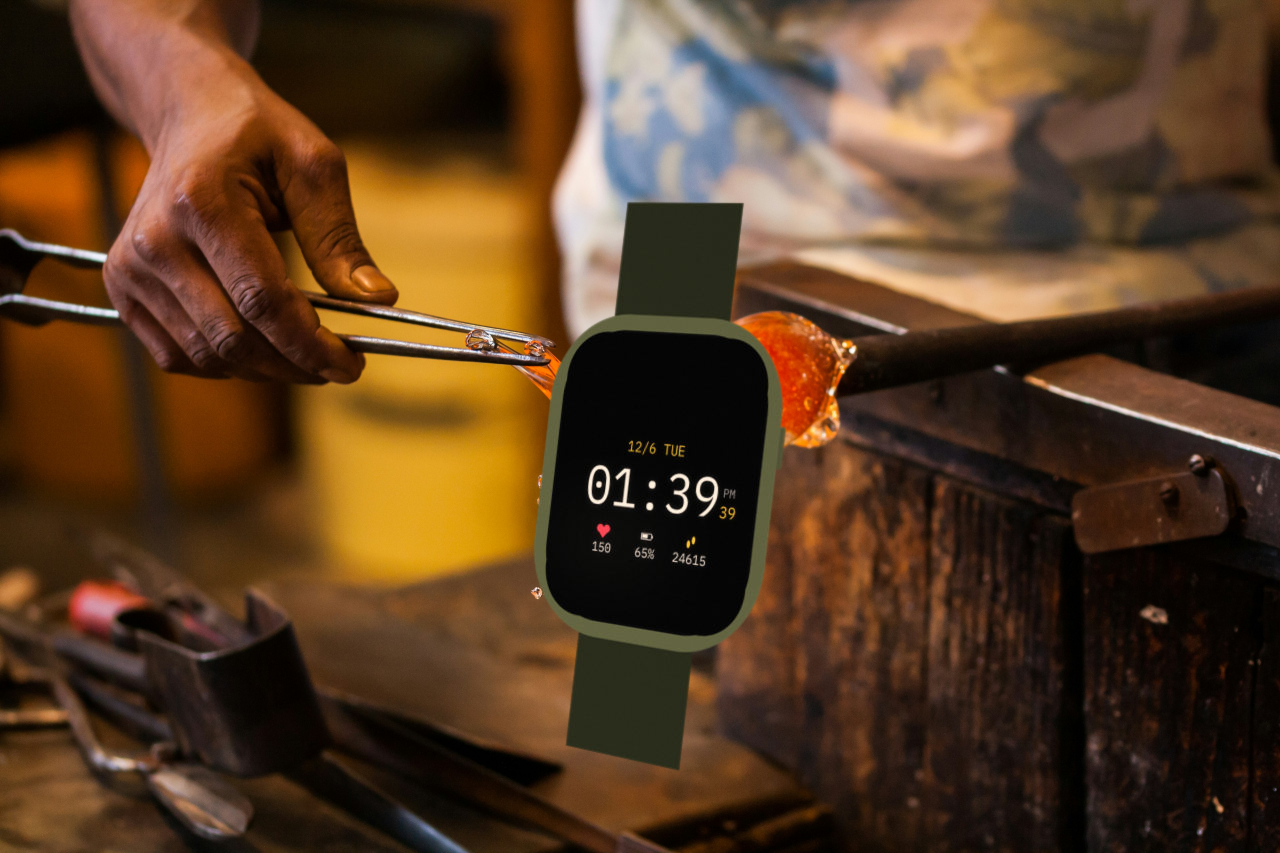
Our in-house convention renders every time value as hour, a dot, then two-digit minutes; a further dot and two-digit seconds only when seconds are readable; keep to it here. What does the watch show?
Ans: 1.39.39
